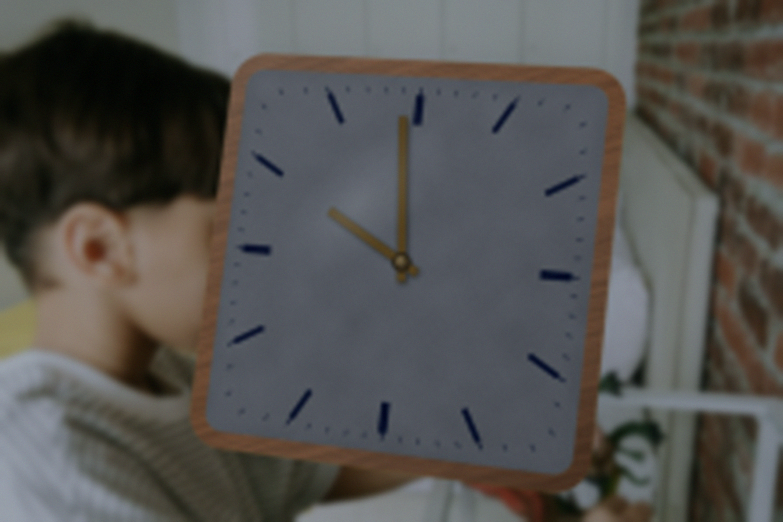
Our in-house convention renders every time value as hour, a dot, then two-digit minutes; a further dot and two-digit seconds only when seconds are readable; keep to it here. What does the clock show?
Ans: 9.59
